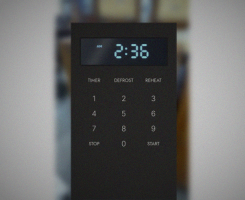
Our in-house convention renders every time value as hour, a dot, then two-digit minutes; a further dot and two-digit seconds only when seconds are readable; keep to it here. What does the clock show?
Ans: 2.36
